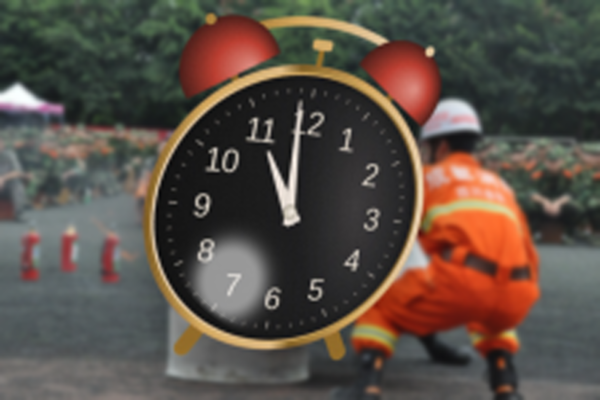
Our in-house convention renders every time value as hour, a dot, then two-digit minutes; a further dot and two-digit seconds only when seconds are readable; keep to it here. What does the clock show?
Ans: 10.59
